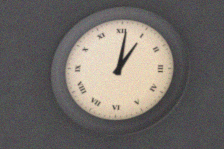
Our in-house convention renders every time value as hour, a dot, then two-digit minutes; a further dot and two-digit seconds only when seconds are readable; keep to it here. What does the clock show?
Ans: 1.01
